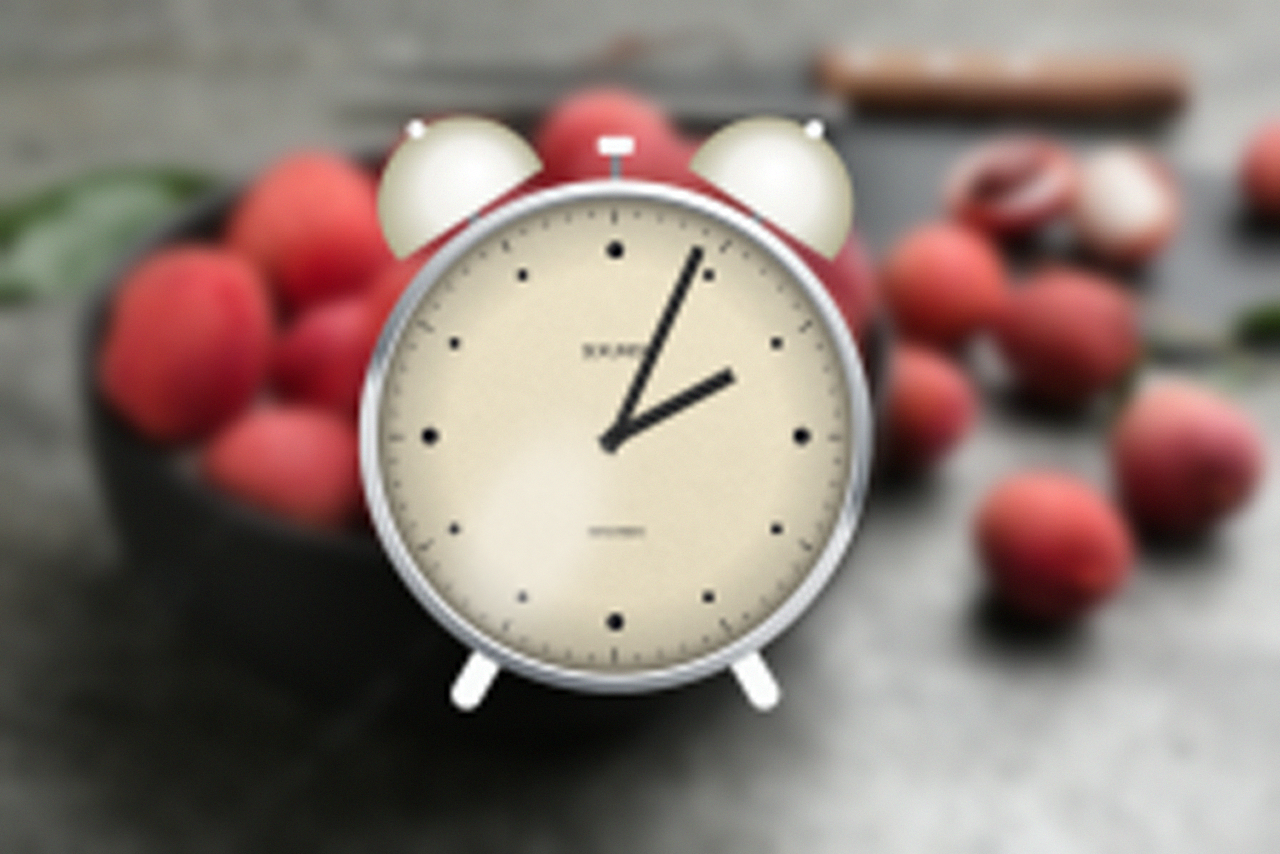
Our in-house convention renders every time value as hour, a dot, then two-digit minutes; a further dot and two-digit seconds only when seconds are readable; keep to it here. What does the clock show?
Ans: 2.04
